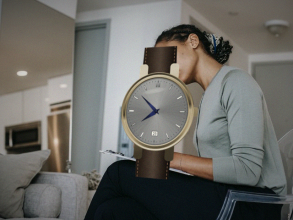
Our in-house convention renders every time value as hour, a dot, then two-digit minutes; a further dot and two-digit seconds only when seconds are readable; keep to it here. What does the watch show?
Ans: 7.52
